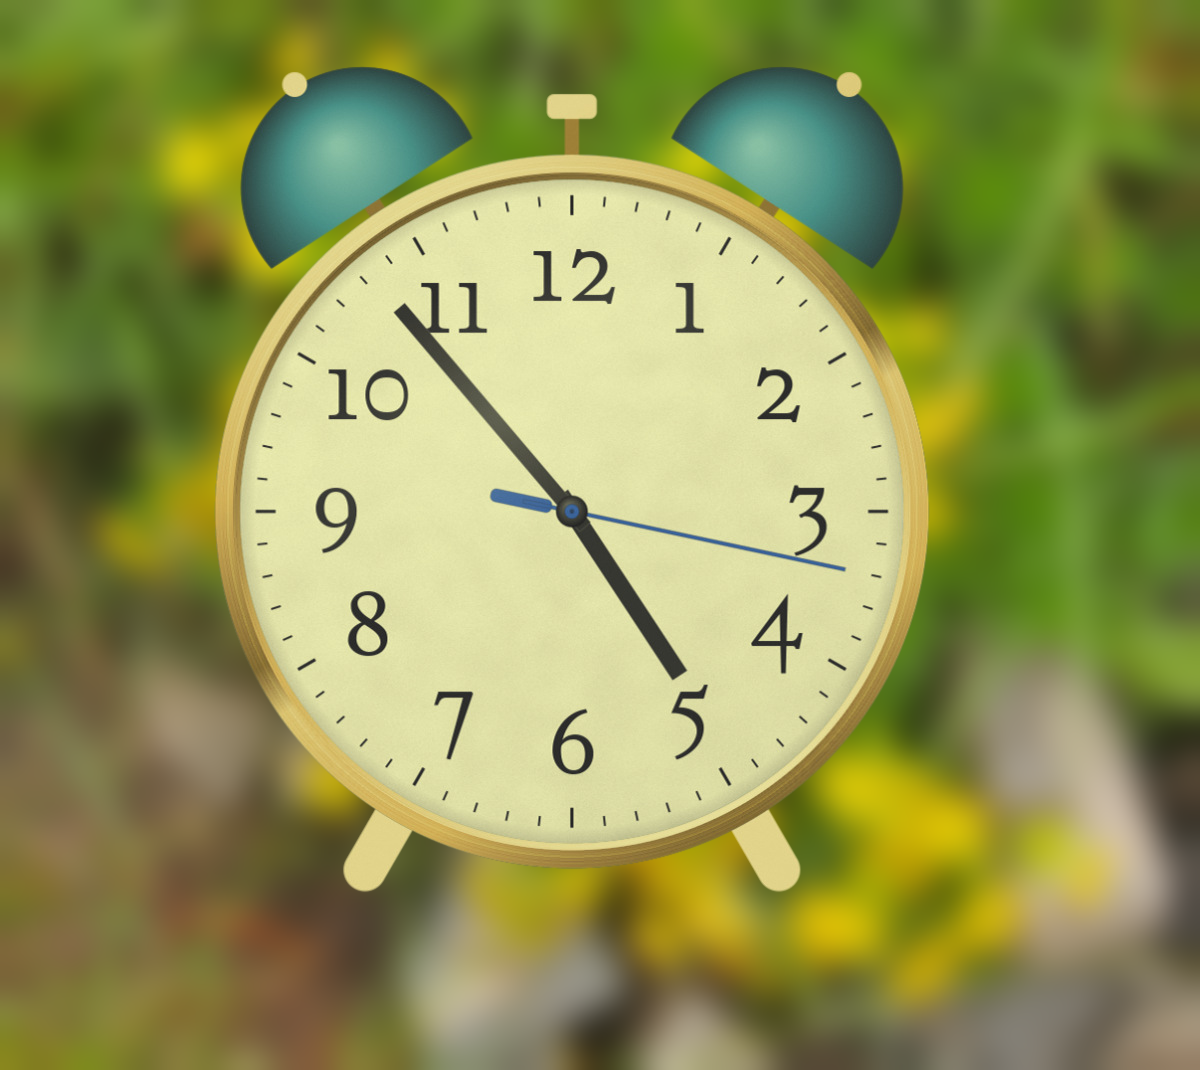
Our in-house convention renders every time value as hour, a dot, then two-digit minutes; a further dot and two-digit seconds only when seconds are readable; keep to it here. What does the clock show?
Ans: 4.53.17
